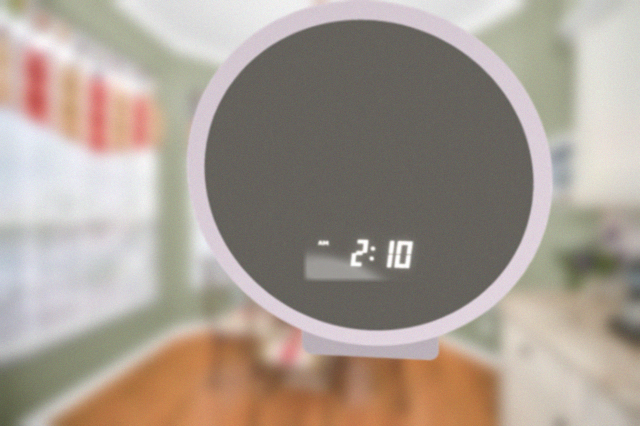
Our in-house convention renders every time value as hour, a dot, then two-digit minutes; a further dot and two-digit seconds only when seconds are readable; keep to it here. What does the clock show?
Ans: 2.10
